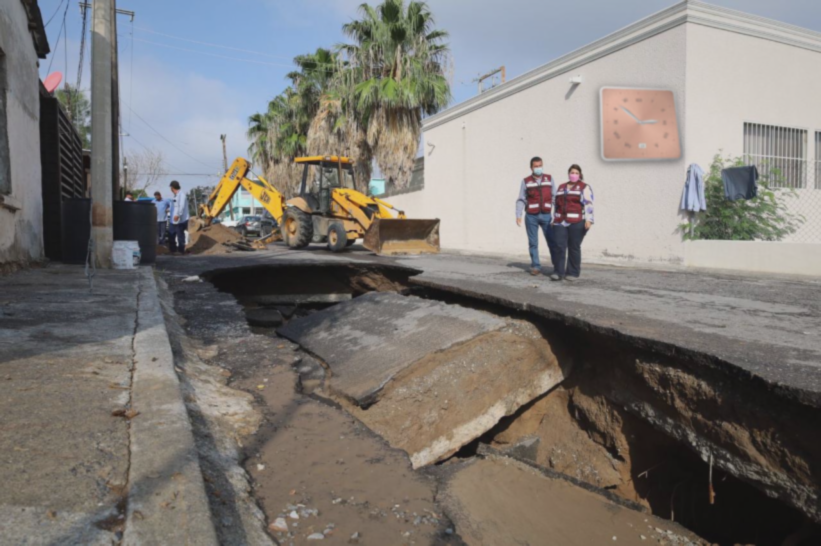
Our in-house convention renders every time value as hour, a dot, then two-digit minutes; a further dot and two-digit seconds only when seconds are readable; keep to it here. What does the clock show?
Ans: 2.52
